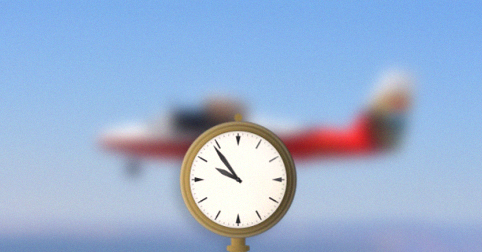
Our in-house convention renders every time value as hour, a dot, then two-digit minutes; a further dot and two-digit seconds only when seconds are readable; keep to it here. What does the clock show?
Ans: 9.54
